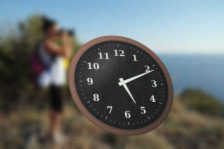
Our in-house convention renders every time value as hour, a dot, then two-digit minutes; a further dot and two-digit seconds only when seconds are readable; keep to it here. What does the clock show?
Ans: 5.11
